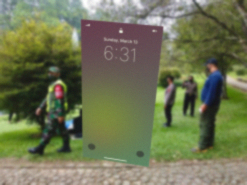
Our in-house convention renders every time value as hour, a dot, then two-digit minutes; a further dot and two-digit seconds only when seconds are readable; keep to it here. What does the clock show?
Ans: 6.31
